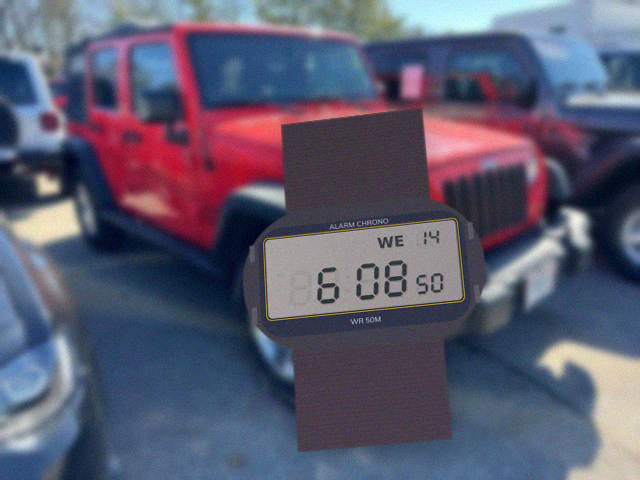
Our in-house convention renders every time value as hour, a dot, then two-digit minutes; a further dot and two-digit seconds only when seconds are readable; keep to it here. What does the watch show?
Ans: 6.08.50
